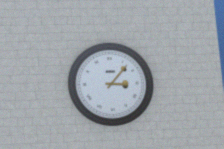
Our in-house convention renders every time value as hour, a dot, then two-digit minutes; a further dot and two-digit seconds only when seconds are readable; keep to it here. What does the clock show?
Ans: 3.07
